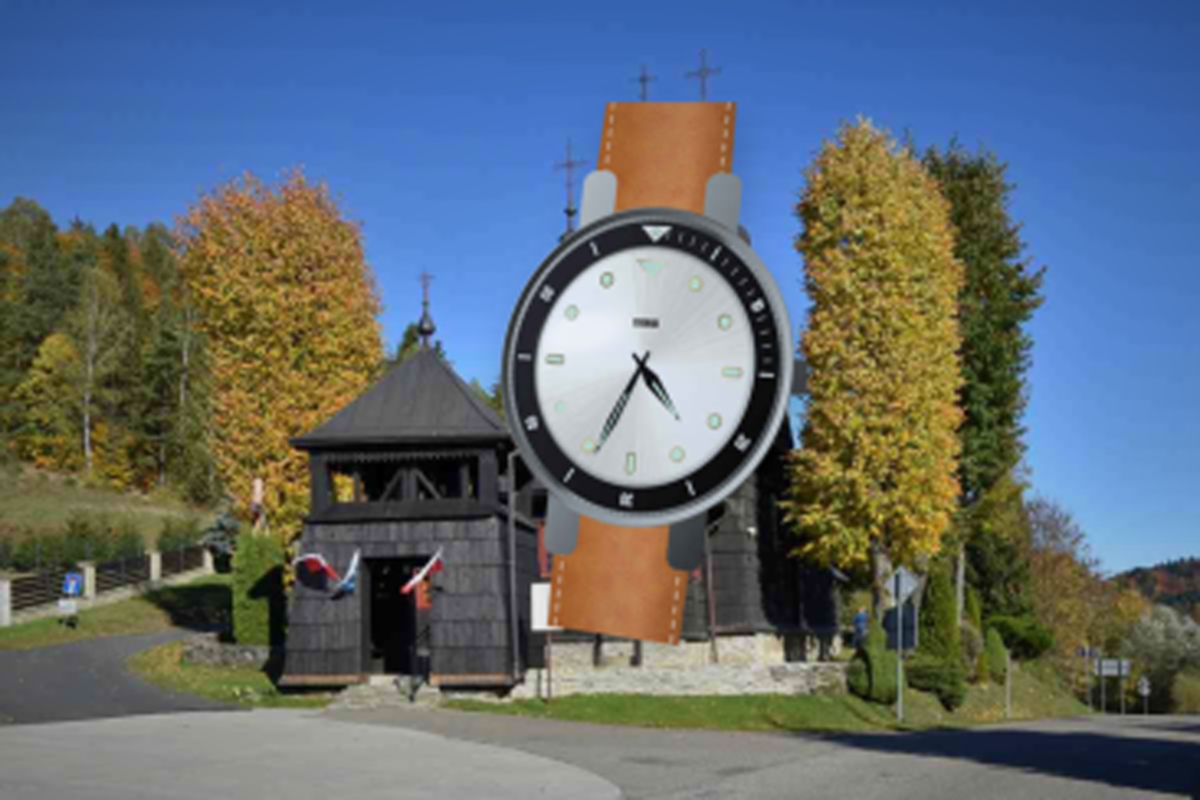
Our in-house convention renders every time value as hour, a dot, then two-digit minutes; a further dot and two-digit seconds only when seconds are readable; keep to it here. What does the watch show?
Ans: 4.34
